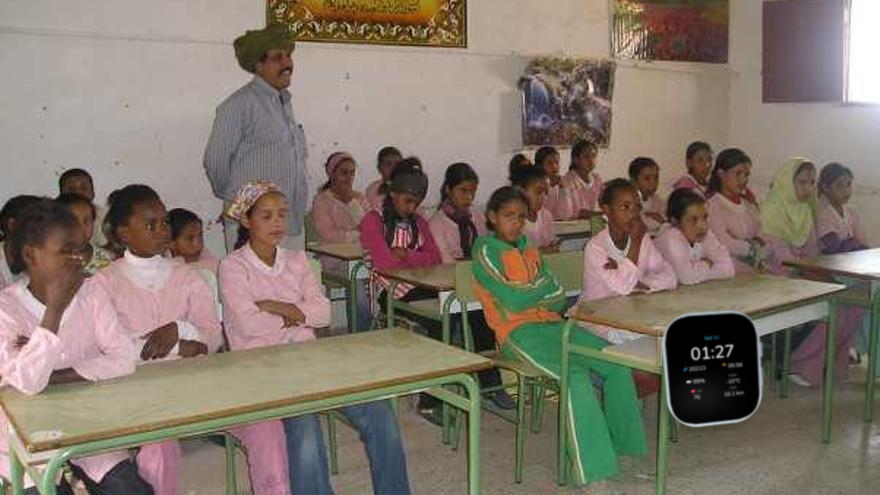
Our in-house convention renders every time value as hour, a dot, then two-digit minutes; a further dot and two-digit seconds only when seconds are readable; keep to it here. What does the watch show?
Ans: 1.27
